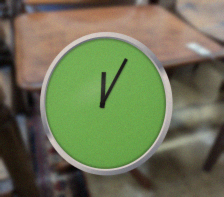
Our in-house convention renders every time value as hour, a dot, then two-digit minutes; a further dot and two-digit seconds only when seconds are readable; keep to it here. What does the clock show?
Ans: 12.05
